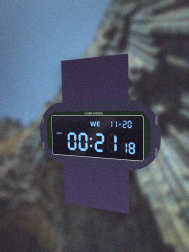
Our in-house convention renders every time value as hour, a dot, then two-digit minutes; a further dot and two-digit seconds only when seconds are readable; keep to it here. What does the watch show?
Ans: 0.21.18
